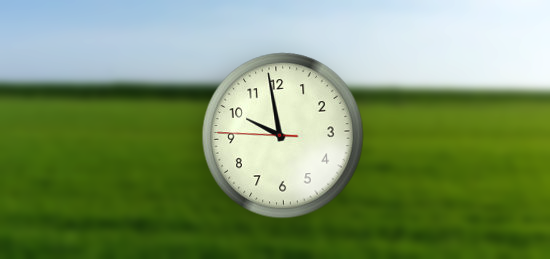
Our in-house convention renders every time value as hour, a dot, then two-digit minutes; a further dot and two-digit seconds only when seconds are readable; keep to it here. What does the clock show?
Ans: 9.58.46
